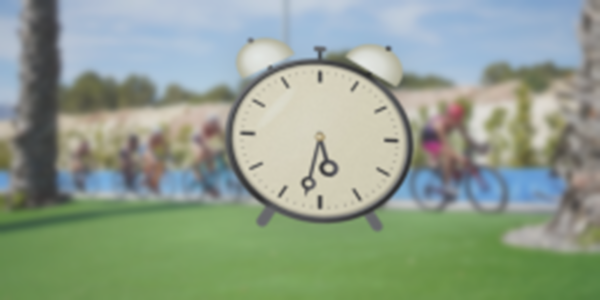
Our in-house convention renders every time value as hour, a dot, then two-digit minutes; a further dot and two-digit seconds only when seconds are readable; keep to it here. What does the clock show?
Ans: 5.32
